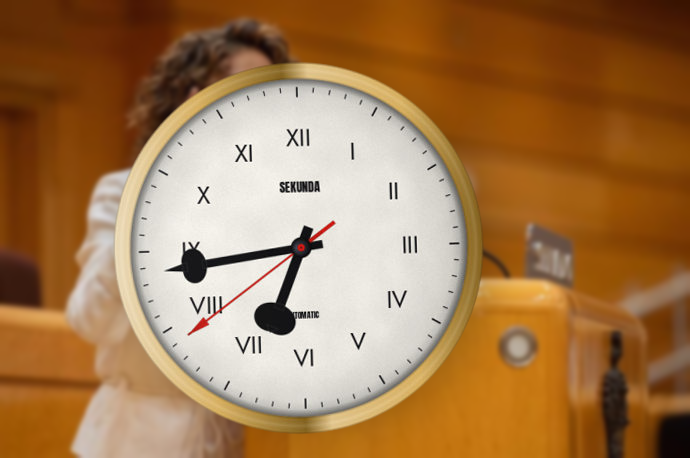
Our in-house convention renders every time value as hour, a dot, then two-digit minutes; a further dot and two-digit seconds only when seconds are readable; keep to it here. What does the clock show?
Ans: 6.43.39
